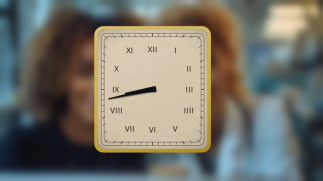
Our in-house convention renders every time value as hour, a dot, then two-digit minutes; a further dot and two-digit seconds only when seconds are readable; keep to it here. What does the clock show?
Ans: 8.43
